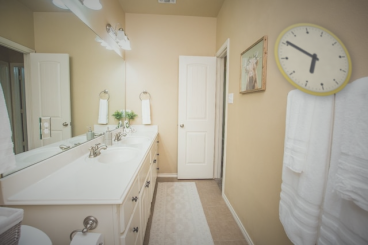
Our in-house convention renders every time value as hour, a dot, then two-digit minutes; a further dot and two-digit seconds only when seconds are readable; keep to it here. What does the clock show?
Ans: 6.51
